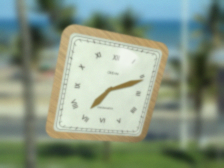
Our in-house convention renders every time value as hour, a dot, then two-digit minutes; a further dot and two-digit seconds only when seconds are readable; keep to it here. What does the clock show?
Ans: 7.11
